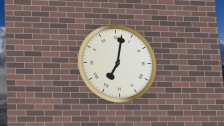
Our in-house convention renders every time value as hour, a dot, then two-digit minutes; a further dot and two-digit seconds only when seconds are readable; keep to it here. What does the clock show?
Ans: 7.02
